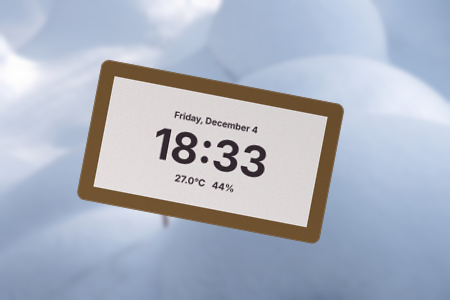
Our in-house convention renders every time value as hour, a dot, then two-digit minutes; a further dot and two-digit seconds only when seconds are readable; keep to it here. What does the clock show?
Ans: 18.33
